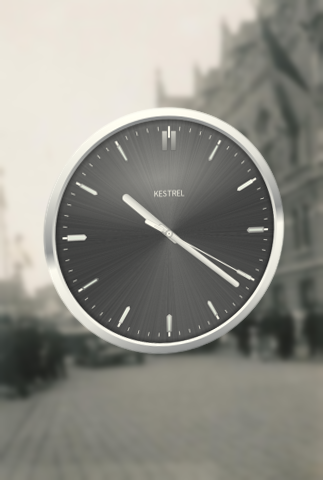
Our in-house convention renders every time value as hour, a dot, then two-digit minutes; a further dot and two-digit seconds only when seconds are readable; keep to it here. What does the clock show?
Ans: 10.21.20
